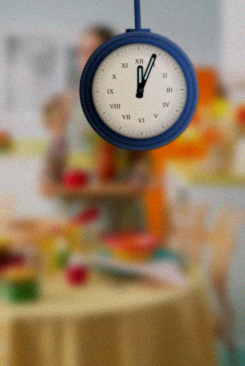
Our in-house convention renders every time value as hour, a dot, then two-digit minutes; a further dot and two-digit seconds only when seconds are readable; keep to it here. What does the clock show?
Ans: 12.04
